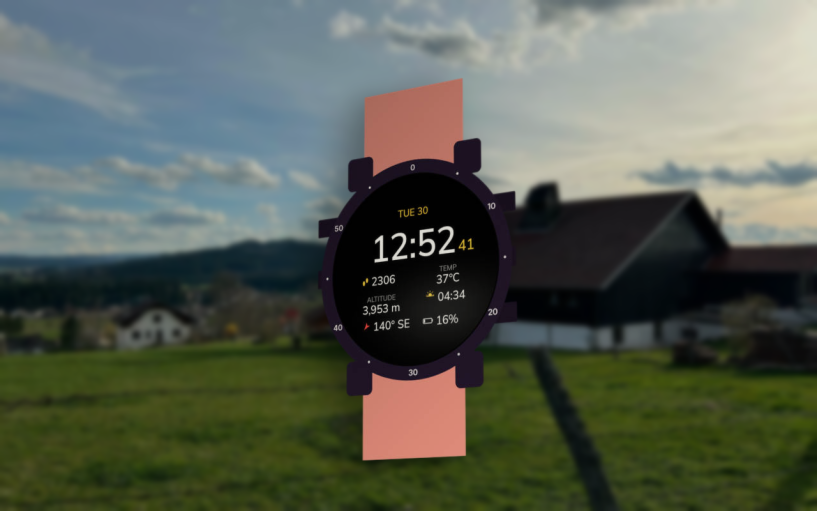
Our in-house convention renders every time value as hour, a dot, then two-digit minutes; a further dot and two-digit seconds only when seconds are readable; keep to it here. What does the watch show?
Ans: 12.52.41
